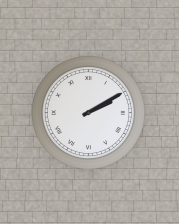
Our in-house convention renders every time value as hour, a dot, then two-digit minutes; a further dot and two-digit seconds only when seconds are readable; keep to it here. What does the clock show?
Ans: 2.10
